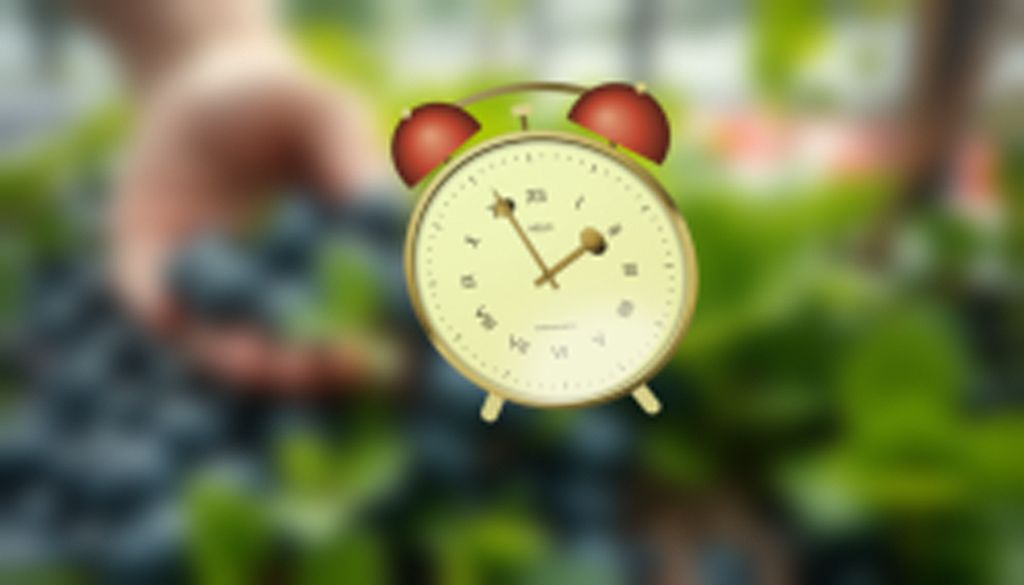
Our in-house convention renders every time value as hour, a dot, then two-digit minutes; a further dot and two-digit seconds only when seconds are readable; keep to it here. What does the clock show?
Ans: 1.56
